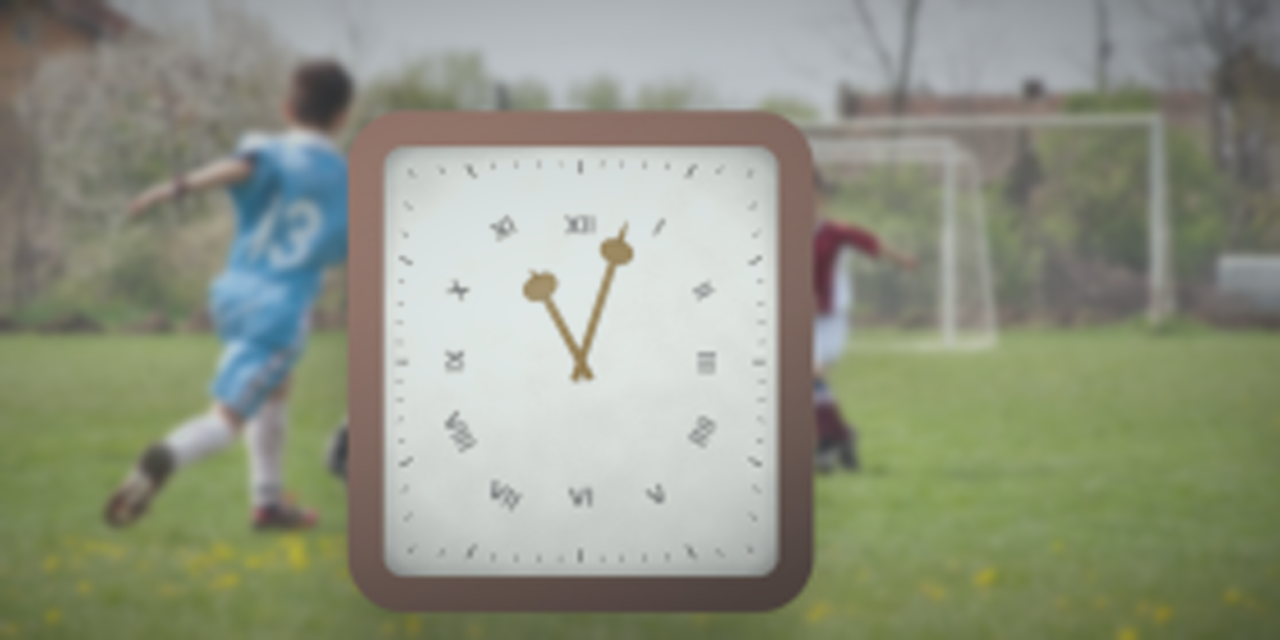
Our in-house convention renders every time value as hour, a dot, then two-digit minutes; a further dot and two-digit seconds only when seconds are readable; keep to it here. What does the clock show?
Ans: 11.03
